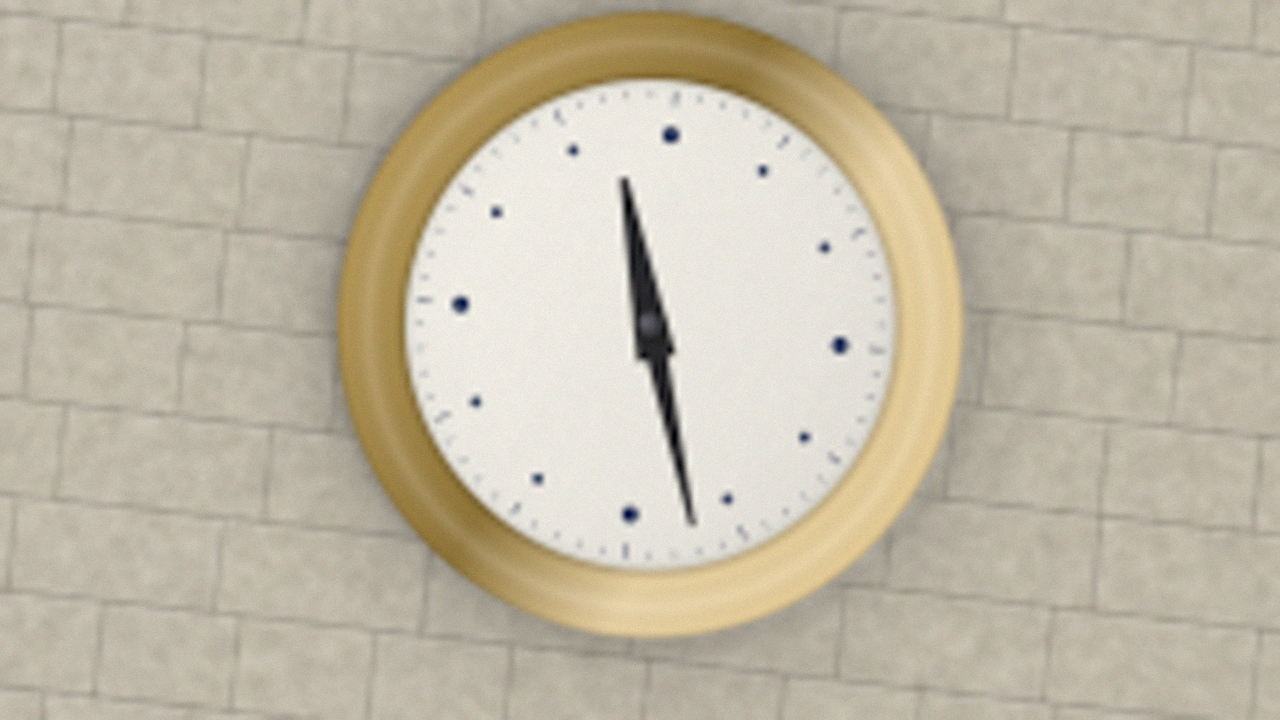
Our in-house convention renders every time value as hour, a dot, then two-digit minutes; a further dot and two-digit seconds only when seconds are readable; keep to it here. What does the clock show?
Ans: 11.27
